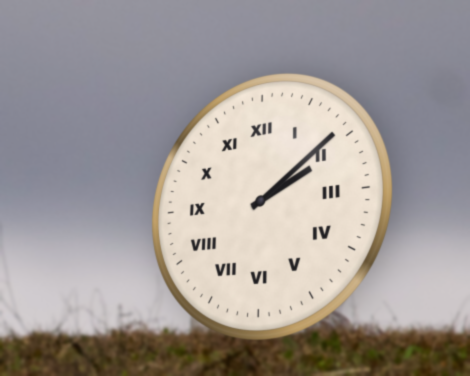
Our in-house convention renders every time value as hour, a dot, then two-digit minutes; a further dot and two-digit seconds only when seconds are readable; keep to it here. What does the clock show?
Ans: 2.09
